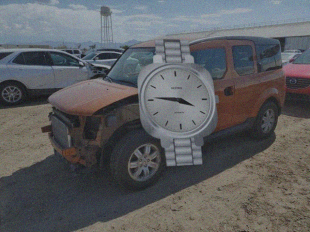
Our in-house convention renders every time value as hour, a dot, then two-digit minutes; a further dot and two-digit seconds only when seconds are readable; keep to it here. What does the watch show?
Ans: 3.46
